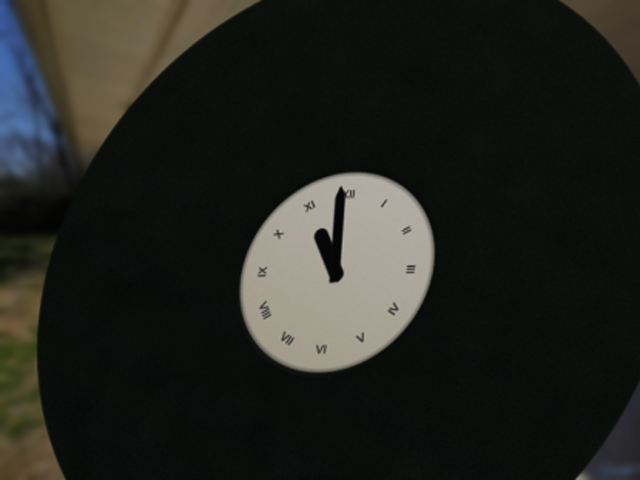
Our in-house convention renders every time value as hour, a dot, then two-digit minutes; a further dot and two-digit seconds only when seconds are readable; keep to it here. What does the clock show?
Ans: 10.59
